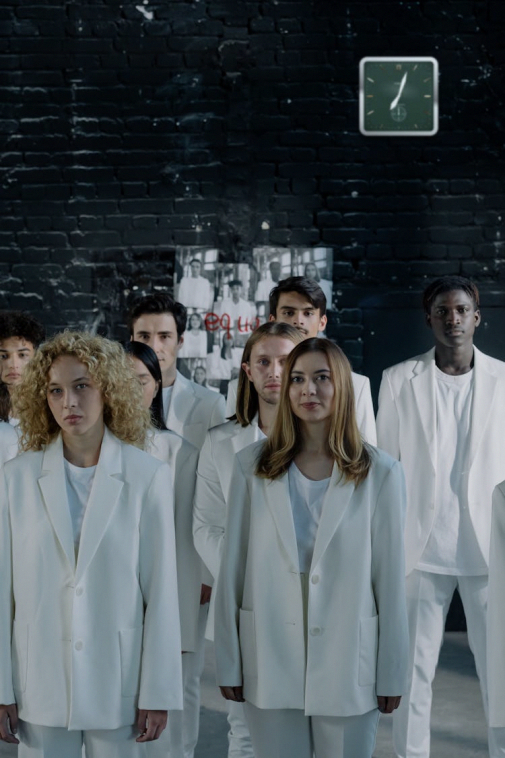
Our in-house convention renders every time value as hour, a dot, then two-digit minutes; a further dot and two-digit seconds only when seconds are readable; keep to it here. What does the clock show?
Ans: 7.03
